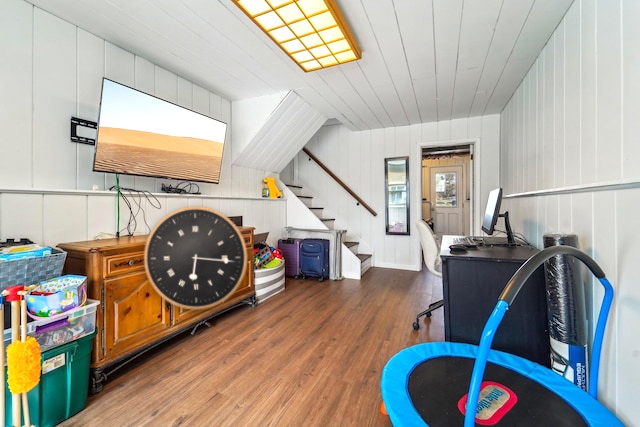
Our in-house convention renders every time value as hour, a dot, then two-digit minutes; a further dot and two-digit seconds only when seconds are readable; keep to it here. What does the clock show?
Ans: 6.16
